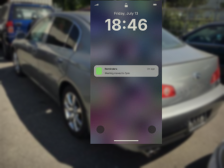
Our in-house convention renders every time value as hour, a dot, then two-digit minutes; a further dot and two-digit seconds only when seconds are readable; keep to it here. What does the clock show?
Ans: 18.46
